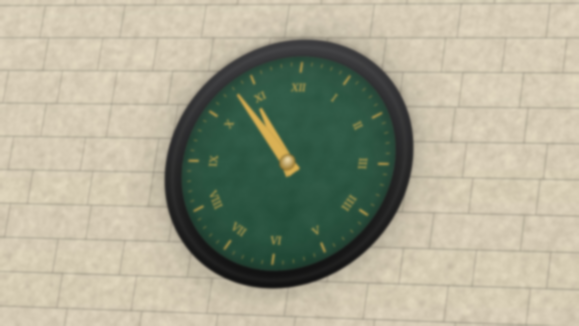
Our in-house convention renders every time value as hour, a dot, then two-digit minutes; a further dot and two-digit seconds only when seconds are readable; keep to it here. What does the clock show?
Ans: 10.53
